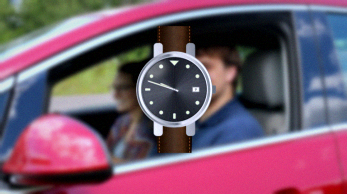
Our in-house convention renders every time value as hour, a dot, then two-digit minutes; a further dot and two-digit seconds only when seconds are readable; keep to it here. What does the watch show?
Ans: 9.48
